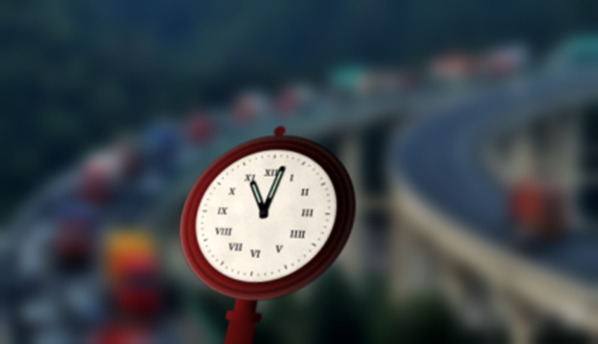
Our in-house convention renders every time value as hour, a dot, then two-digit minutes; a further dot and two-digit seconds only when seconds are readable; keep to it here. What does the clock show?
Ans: 11.02
